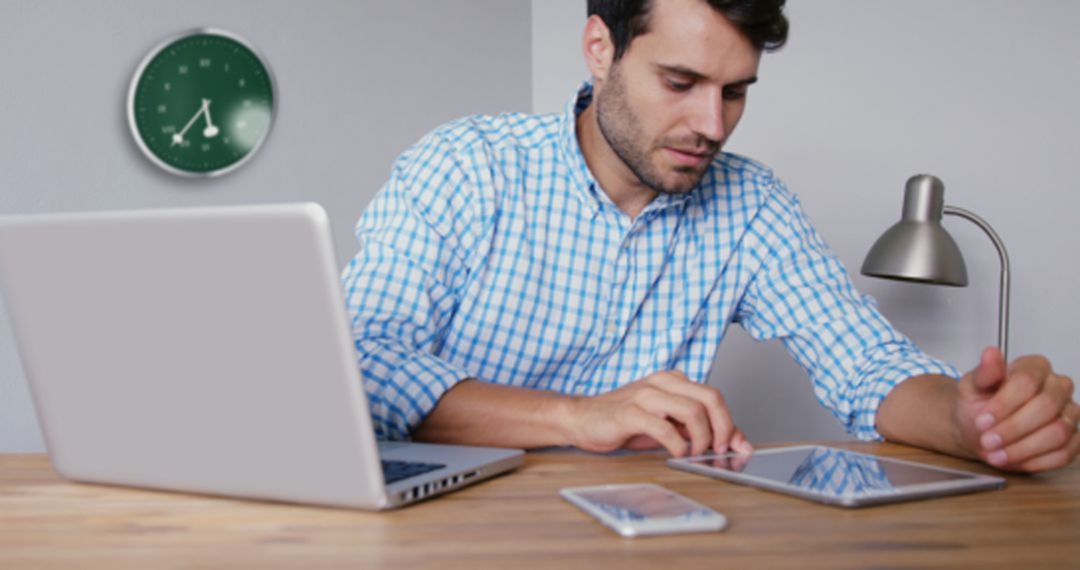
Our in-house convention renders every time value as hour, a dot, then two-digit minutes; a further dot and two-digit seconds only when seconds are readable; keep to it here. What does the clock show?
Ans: 5.37
